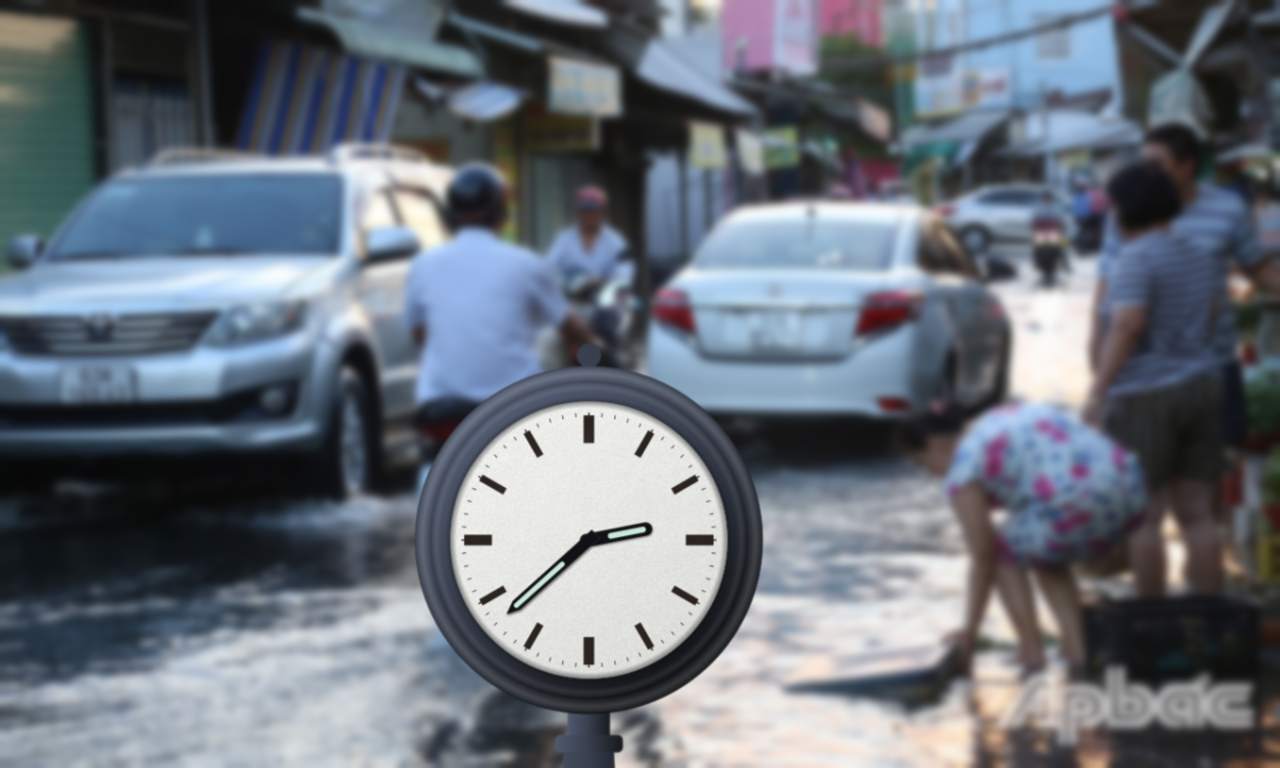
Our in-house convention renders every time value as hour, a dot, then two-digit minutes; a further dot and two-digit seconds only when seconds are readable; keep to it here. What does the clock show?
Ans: 2.38
